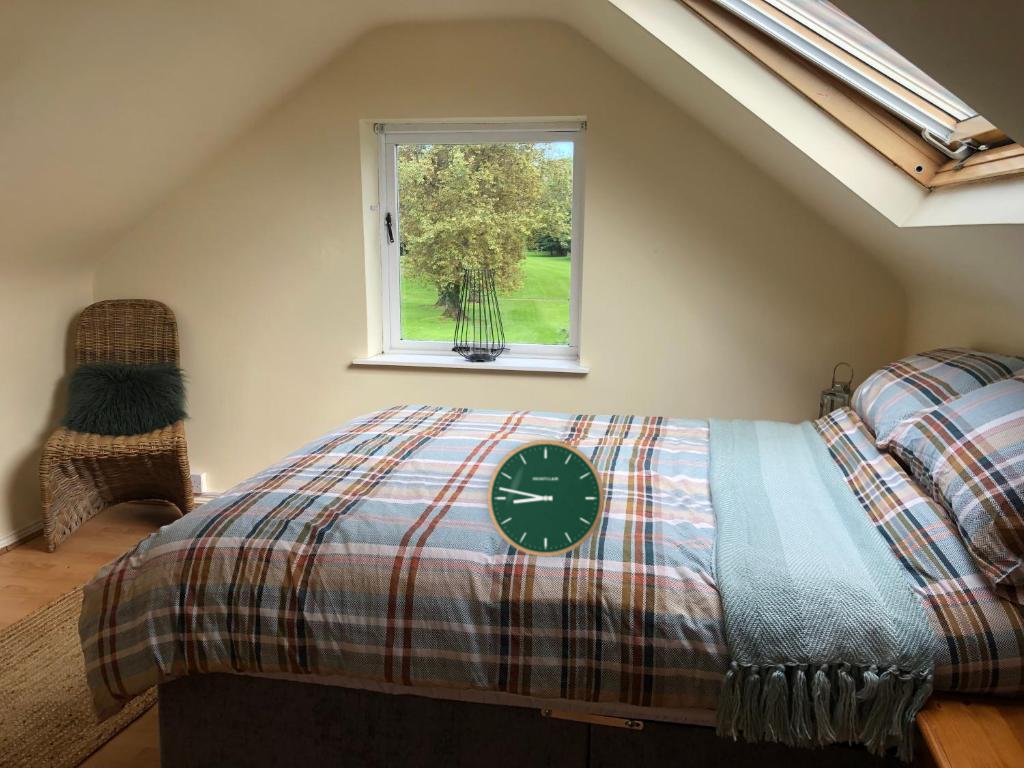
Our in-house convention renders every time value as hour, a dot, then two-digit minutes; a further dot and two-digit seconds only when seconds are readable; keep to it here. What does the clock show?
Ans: 8.47
